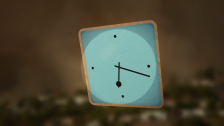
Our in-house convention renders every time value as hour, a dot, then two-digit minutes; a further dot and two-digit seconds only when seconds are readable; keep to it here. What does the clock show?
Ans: 6.18
